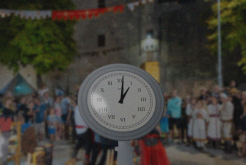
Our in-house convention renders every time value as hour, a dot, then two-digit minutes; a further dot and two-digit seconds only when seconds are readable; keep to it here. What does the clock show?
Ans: 1.01
